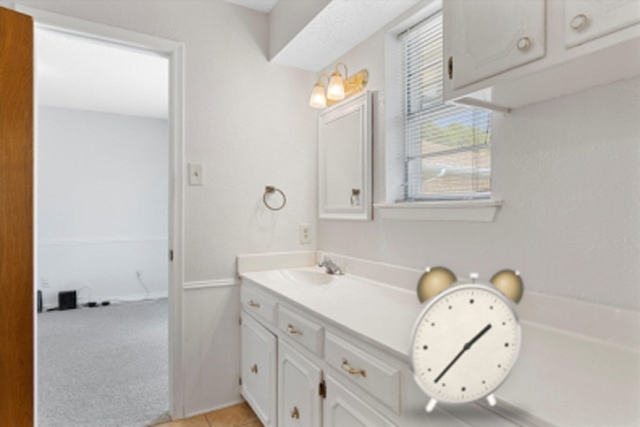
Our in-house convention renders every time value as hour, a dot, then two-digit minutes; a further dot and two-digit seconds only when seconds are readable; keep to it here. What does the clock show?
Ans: 1.37
